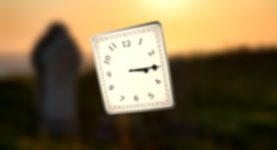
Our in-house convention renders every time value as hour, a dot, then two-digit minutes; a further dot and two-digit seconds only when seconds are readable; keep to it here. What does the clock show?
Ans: 3.15
